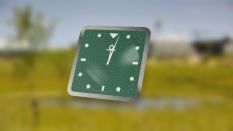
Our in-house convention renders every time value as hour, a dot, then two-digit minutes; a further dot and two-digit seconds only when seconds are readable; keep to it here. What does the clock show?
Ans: 12.02
